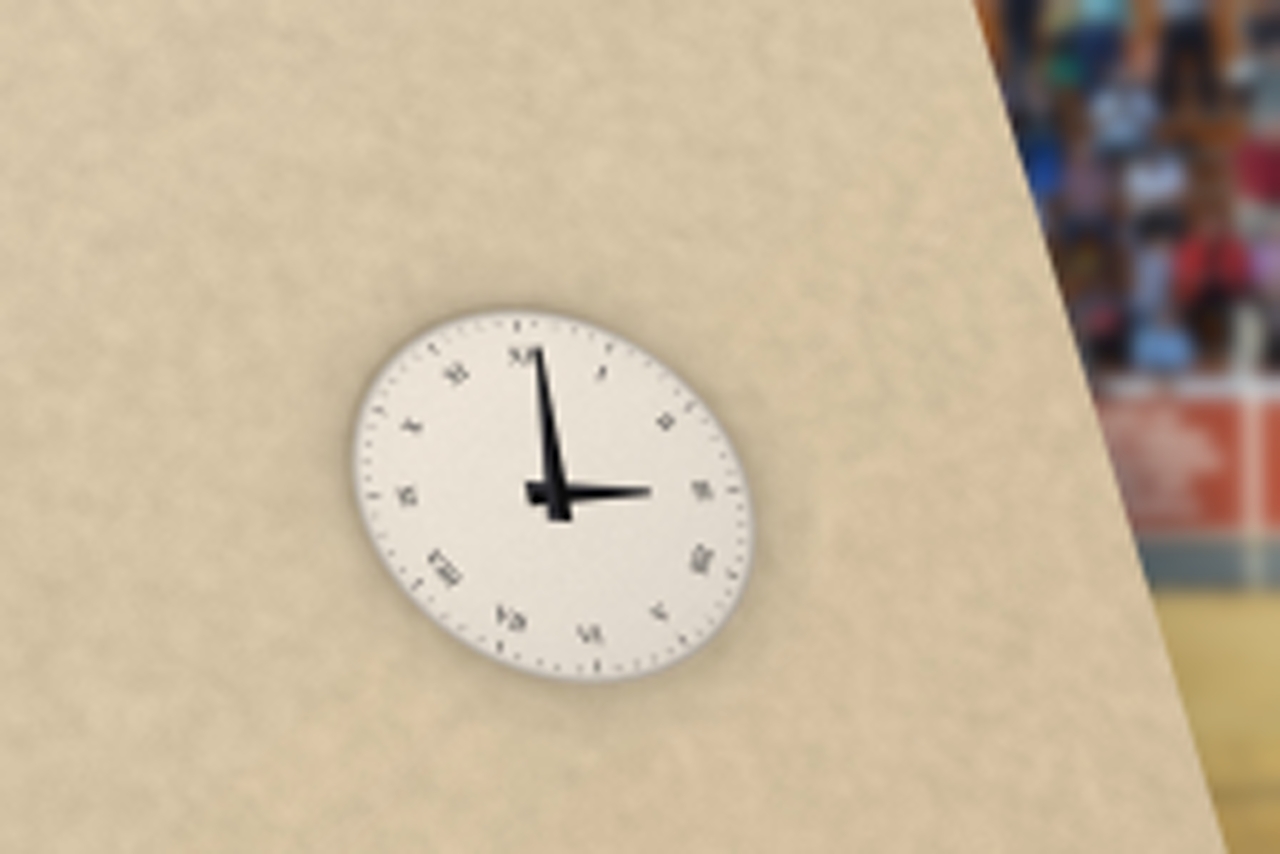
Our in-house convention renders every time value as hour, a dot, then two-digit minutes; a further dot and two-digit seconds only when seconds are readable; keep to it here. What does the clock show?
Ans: 3.01
